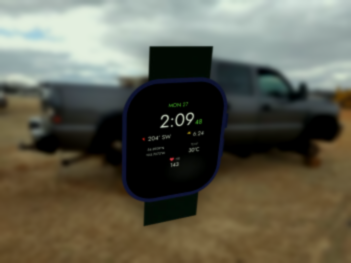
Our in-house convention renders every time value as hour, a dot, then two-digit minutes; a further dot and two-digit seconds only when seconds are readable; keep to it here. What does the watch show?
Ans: 2.09
